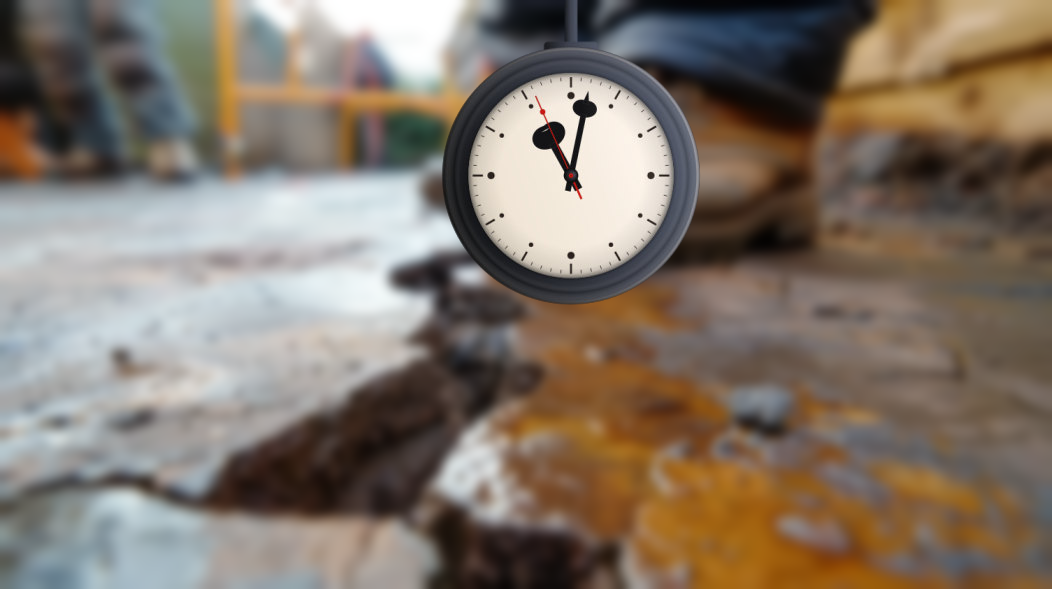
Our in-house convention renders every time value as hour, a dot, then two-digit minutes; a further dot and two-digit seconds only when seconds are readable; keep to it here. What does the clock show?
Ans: 11.01.56
